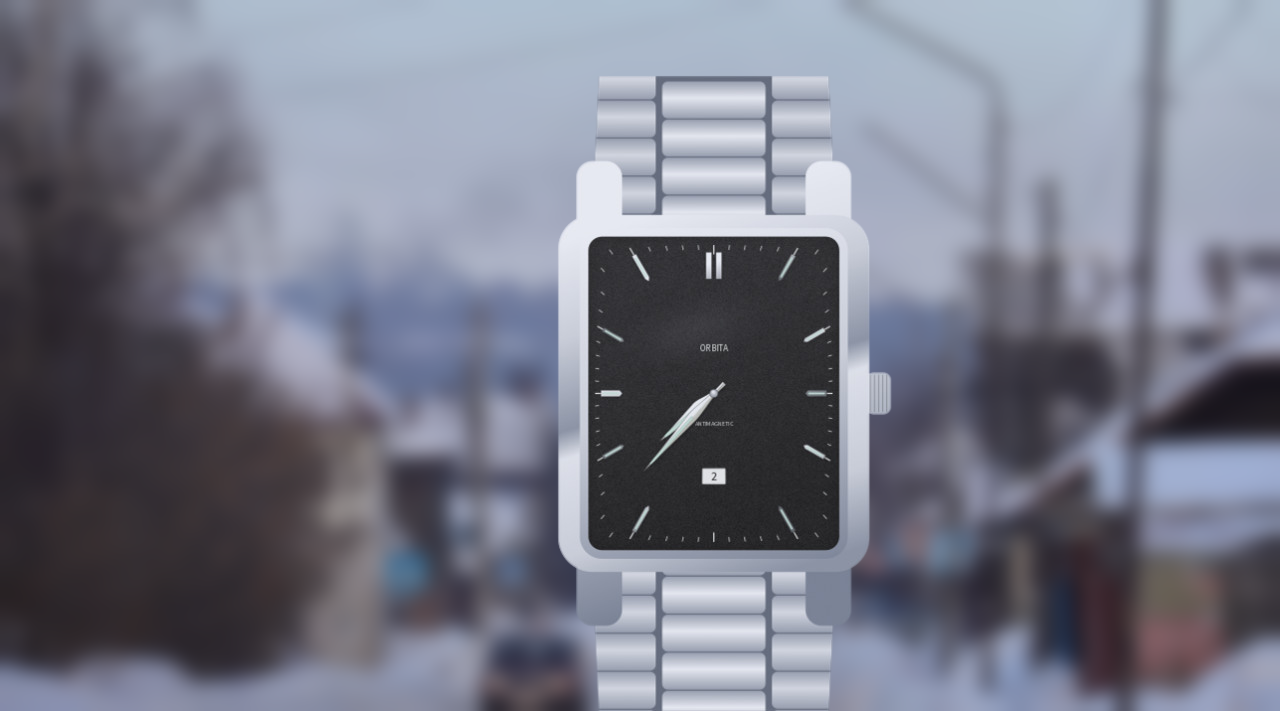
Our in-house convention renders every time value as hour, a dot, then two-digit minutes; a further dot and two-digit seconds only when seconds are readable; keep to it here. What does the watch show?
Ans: 7.37
